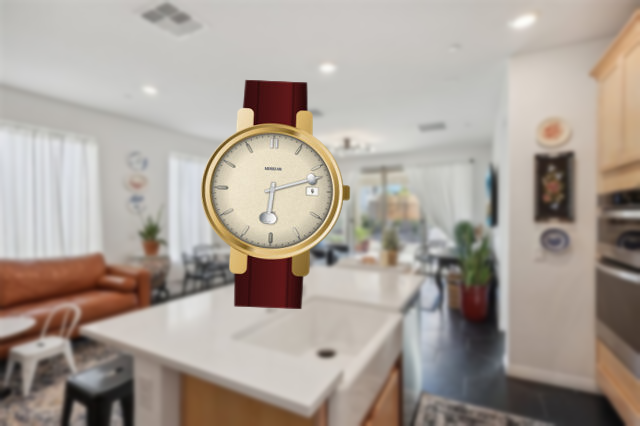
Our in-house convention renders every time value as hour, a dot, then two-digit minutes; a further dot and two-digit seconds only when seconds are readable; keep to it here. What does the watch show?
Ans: 6.12
